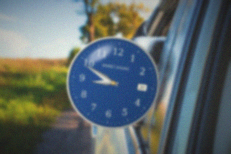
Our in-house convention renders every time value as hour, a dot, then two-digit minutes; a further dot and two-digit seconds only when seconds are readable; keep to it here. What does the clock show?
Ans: 8.49
